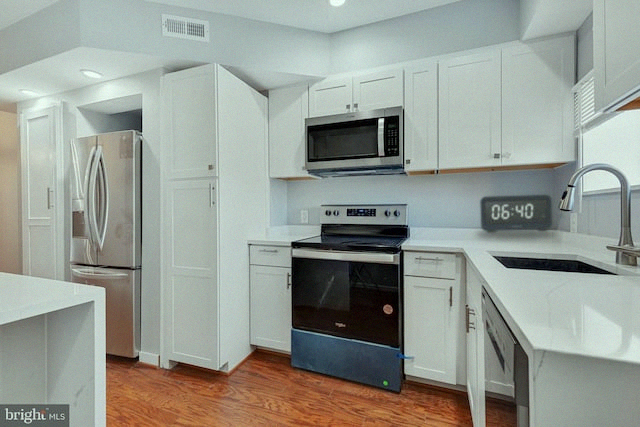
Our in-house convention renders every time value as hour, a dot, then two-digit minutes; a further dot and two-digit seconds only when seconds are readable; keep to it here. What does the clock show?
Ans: 6.40
